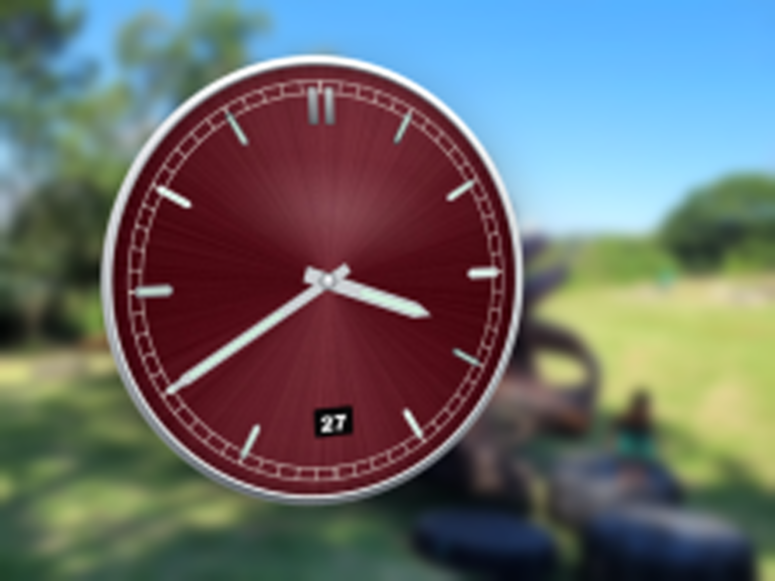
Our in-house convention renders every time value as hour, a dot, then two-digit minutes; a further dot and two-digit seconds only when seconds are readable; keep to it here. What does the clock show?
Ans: 3.40
